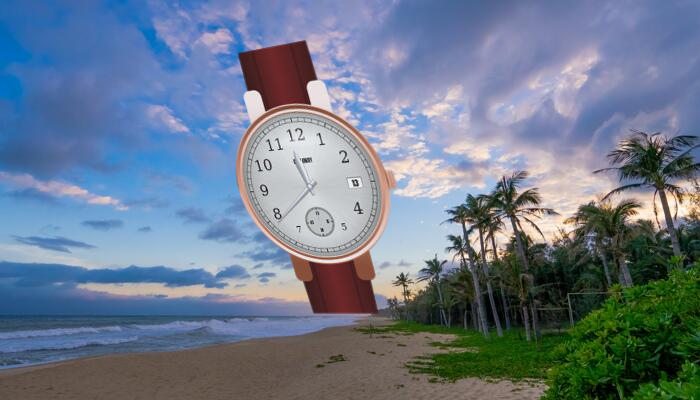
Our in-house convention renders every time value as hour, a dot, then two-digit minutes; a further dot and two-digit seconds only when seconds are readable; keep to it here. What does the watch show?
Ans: 11.39
